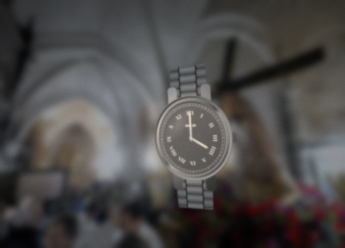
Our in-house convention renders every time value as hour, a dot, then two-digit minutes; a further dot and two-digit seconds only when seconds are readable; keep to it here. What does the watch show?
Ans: 4.00
